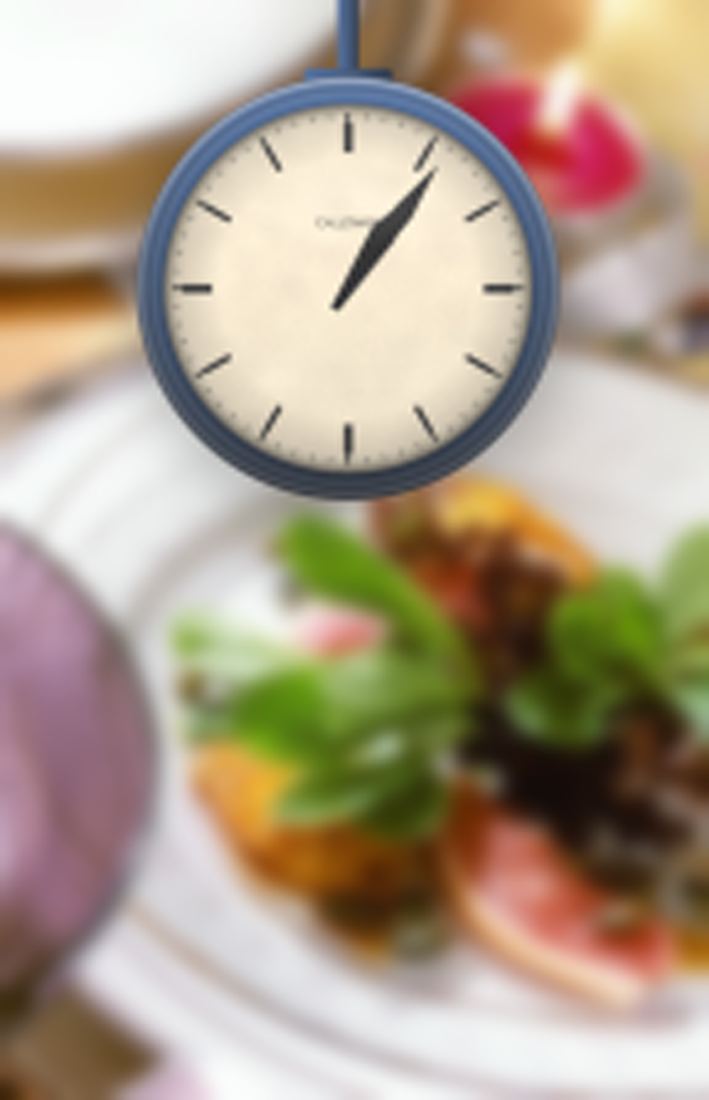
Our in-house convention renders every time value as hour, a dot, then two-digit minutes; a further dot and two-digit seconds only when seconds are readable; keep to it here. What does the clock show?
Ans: 1.06
